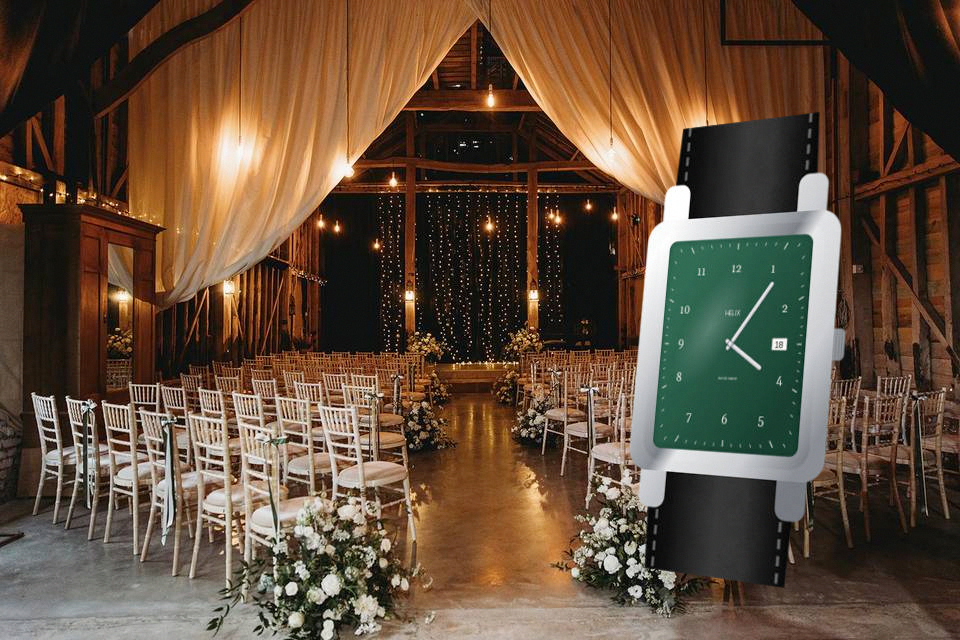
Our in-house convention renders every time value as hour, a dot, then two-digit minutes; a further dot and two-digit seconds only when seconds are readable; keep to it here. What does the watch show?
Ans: 4.06
